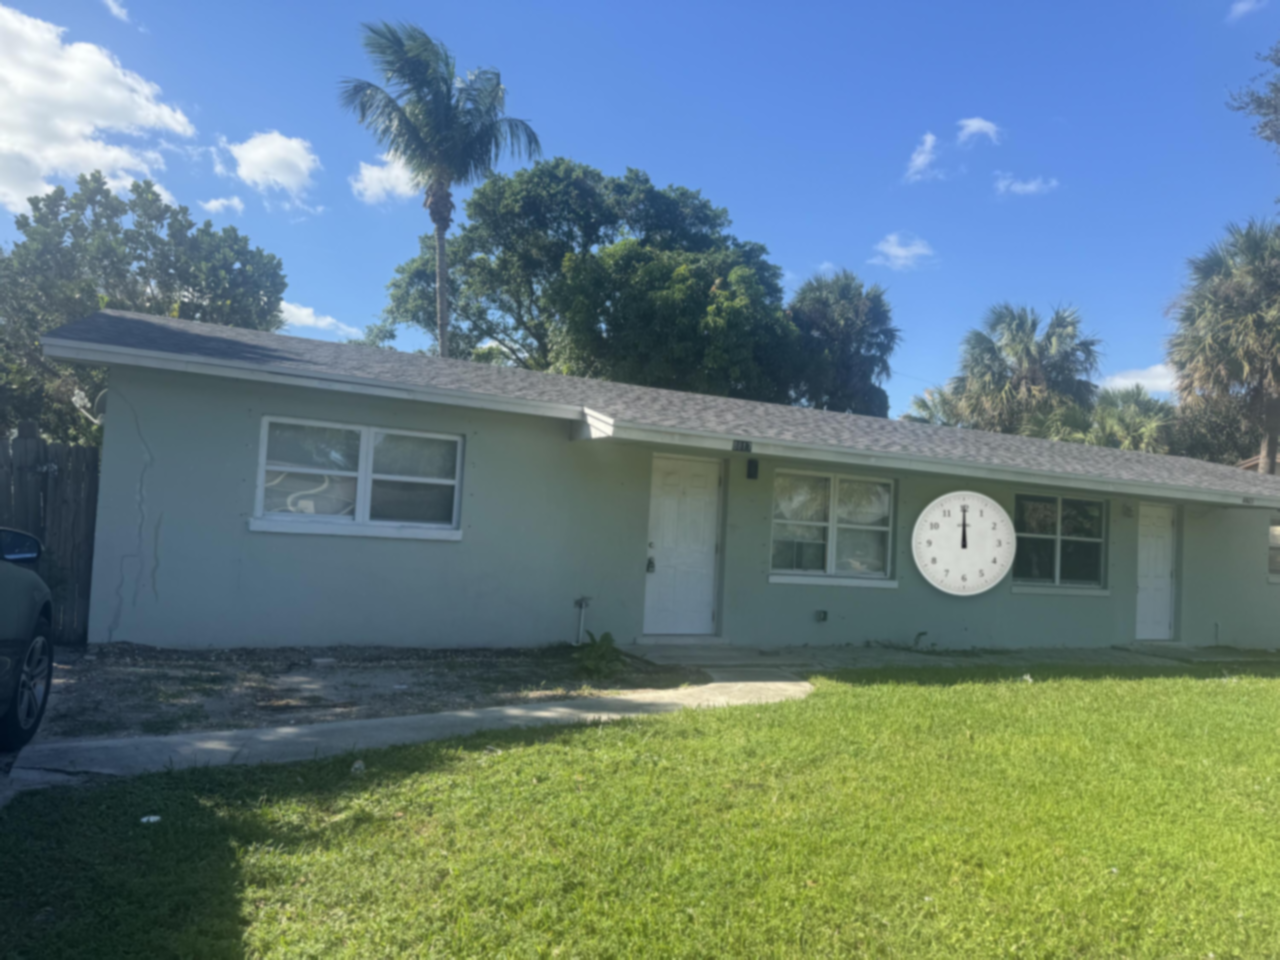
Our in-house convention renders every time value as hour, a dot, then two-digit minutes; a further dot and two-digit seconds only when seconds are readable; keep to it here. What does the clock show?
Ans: 12.00
